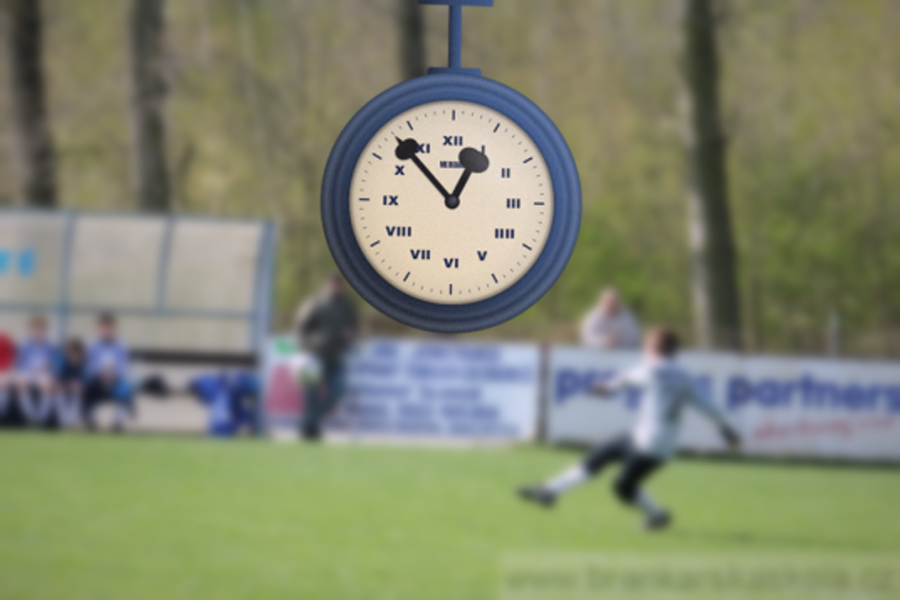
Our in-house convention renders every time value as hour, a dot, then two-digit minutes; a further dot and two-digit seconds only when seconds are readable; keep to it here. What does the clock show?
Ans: 12.53
